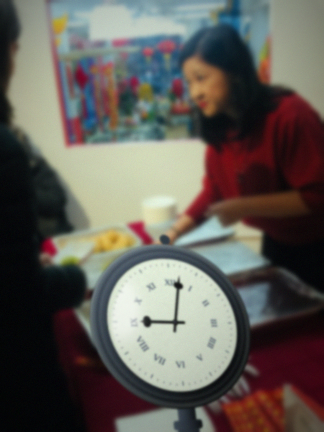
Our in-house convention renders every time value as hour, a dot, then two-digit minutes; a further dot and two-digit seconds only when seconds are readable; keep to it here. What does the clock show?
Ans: 9.02
